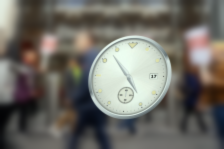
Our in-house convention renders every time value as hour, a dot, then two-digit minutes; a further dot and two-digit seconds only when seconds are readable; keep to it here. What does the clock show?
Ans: 4.53
